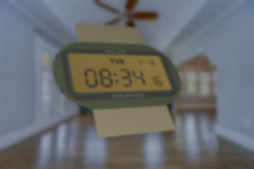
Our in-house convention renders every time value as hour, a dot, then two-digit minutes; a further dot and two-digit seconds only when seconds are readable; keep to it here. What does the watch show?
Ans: 8.34
